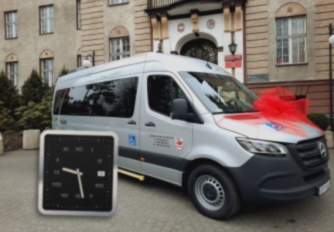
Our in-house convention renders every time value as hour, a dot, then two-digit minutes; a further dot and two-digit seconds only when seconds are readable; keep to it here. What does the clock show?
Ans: 9.28
